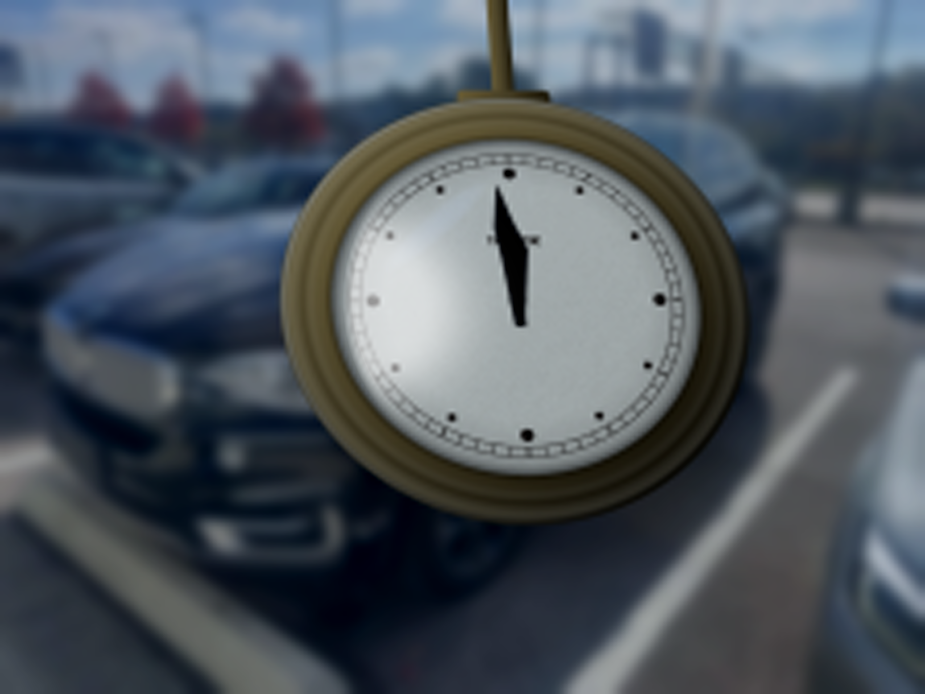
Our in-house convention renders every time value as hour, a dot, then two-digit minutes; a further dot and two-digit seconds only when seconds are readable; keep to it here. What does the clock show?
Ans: 11.59
